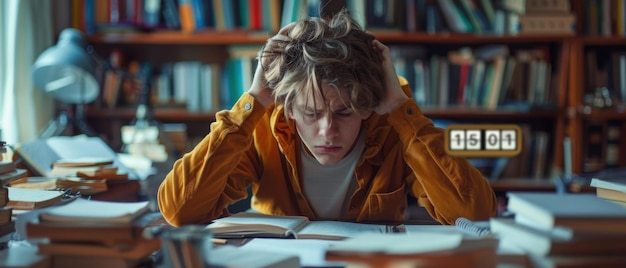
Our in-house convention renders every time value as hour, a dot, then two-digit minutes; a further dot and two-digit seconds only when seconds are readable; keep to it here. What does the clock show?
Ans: 15.01
